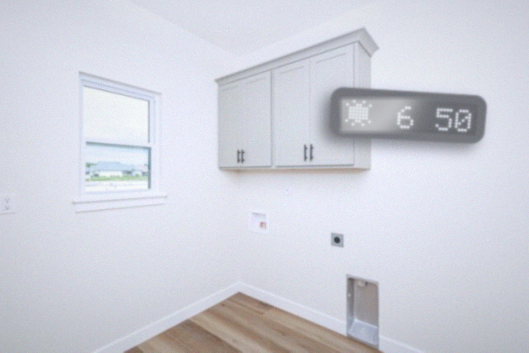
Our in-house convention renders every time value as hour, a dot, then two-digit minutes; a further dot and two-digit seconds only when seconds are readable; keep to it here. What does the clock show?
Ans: 6.50
